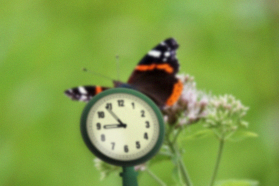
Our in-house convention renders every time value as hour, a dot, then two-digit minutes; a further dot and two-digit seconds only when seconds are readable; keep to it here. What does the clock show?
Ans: 8.54
